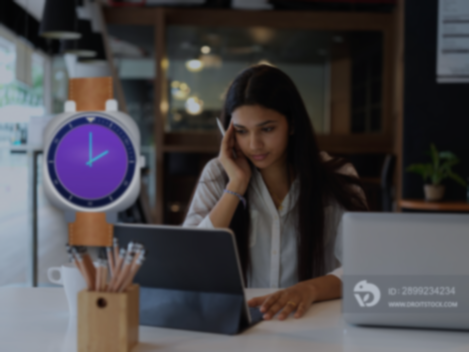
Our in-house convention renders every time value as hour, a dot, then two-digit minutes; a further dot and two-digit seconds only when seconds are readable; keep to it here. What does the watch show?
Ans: 2.00
